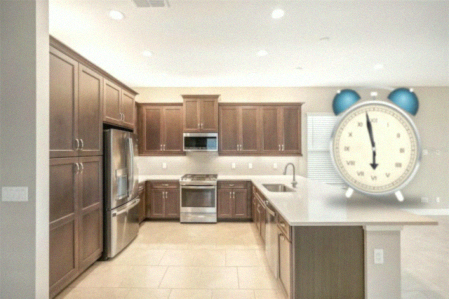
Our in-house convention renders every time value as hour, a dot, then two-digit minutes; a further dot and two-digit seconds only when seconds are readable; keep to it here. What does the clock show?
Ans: 5.58
